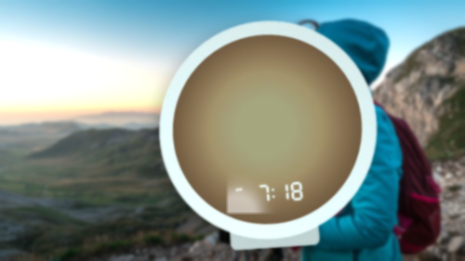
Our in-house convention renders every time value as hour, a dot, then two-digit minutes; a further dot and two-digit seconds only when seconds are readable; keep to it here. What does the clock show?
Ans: 7.18
